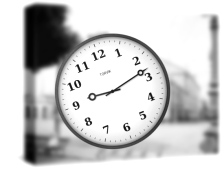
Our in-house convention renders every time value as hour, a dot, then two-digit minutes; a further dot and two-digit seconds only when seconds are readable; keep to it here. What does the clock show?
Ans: 9.13
